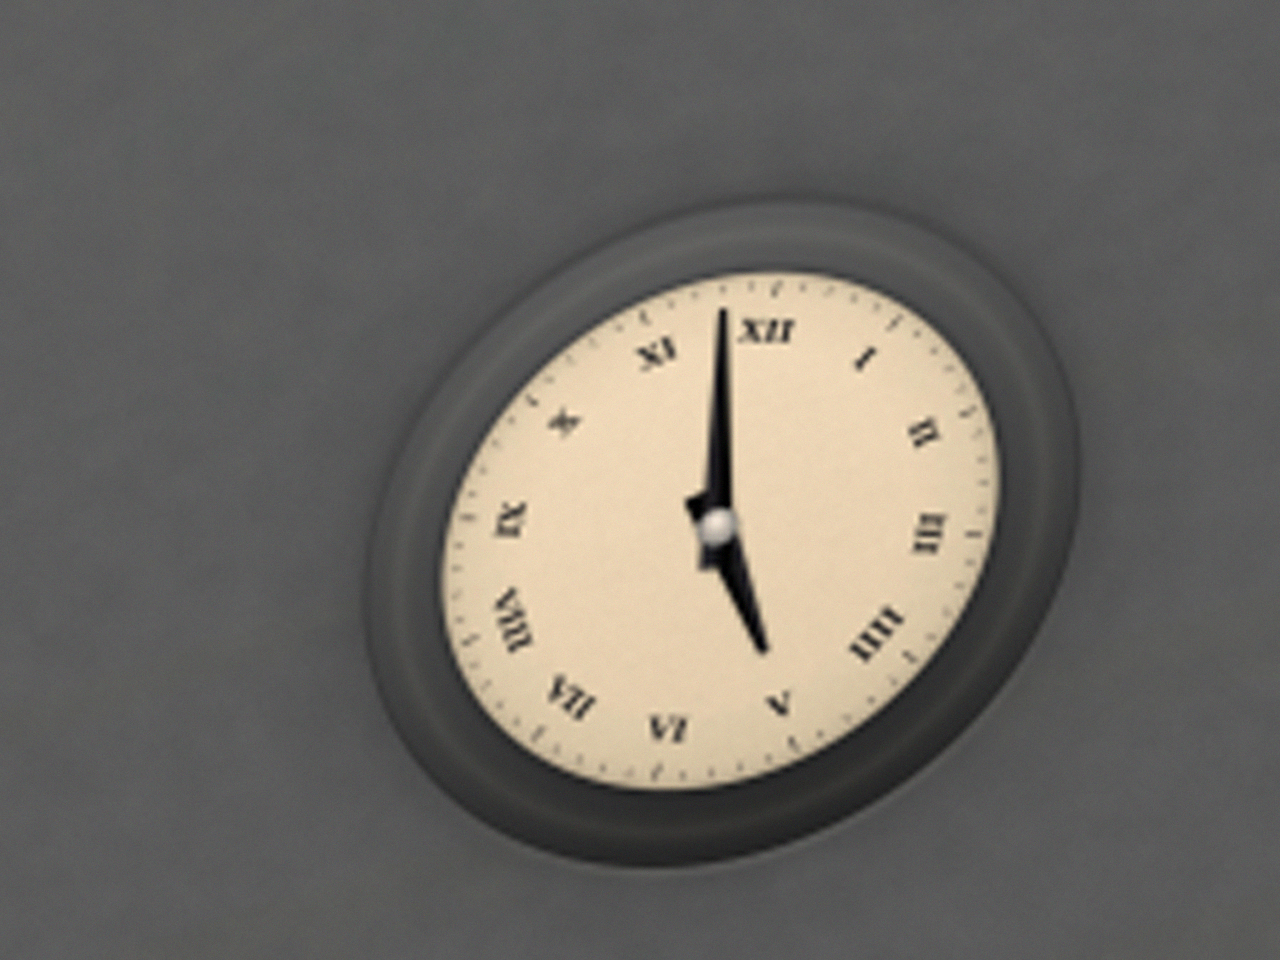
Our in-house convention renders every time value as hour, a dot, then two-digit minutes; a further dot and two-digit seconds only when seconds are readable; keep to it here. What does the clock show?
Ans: 4.58
